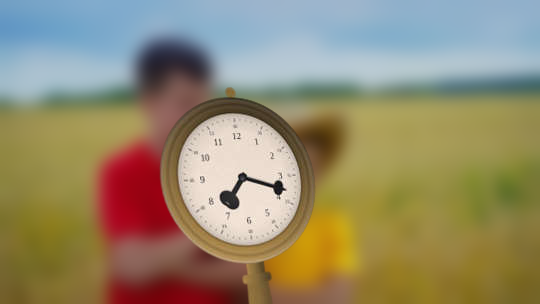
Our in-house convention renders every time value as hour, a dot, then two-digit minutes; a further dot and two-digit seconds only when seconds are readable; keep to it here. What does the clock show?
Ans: 7.18
